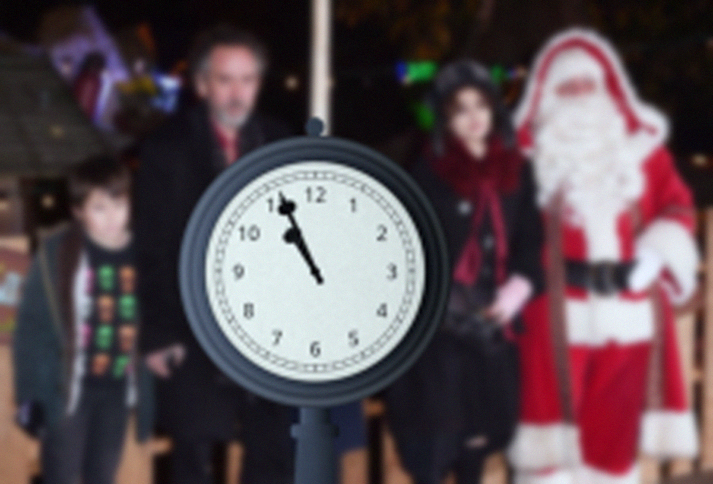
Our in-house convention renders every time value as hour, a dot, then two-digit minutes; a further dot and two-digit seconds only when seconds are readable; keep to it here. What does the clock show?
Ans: 10.56
